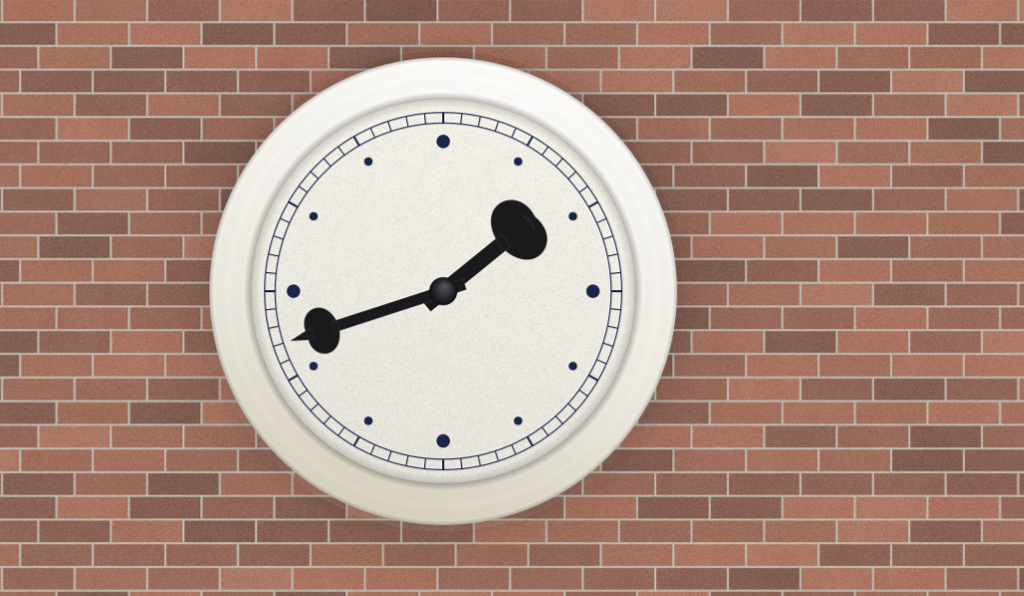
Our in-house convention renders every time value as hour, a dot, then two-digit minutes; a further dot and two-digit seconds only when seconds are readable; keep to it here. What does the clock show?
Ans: 1.42
